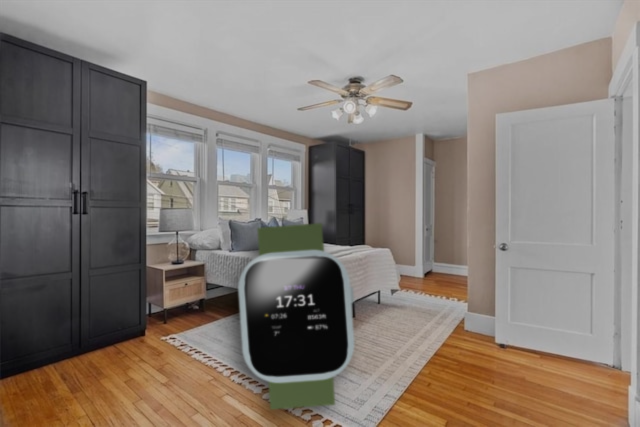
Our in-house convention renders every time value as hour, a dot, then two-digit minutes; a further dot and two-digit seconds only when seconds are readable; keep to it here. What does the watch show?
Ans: 17.31
